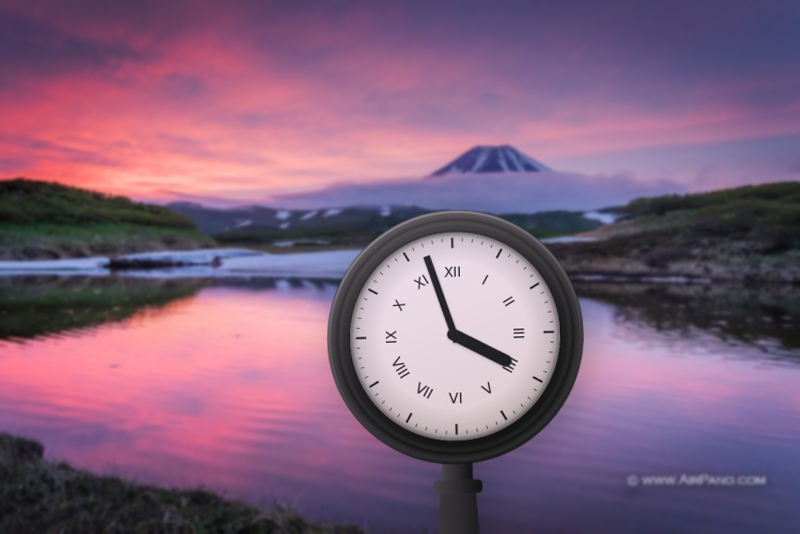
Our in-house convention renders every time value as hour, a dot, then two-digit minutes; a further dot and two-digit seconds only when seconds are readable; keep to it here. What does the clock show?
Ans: 3.57
